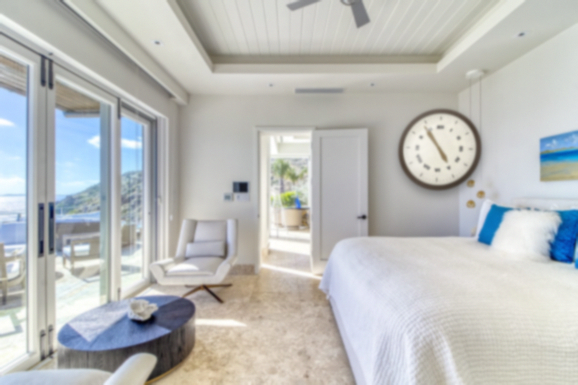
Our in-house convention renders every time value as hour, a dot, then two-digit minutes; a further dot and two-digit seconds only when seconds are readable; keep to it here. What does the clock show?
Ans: 4.54
